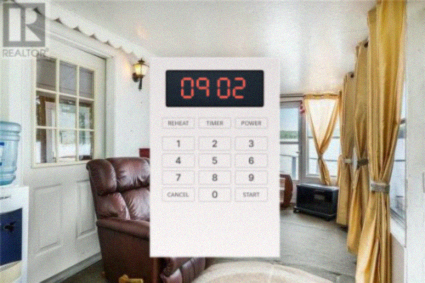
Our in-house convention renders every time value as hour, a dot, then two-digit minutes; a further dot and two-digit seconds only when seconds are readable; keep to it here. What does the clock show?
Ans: 9.02
